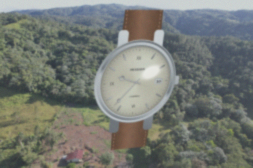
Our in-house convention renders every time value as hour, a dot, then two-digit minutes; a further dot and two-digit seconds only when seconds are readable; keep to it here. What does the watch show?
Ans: 9.37
